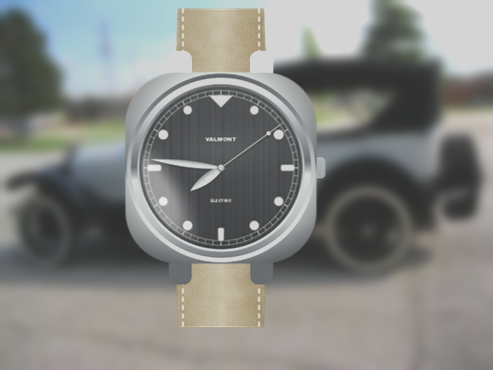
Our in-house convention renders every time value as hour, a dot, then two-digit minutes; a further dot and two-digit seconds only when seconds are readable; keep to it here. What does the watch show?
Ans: 7.46.09
